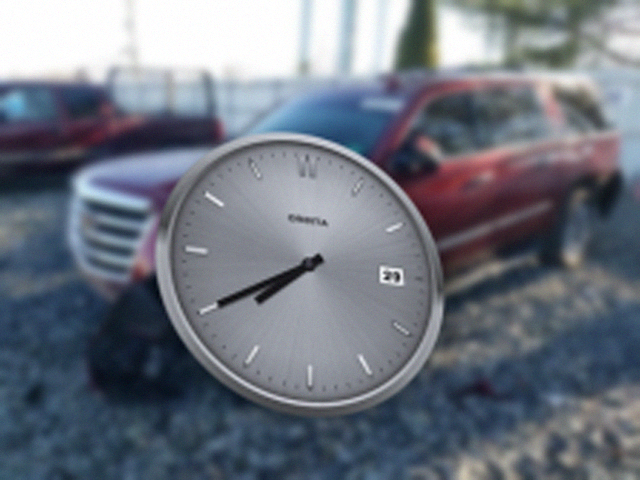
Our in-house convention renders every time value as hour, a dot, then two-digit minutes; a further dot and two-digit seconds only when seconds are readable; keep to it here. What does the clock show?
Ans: 7.40
